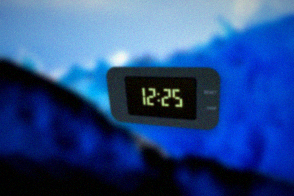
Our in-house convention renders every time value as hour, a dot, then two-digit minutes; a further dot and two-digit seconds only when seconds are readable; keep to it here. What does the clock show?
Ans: 12.25
